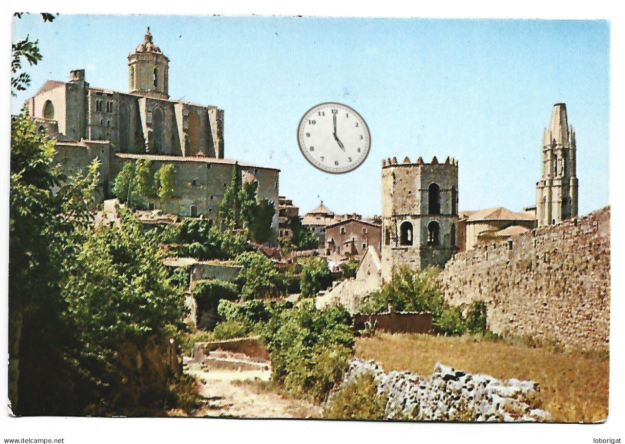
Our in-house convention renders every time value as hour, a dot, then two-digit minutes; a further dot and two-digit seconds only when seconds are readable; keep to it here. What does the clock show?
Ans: 5.00
